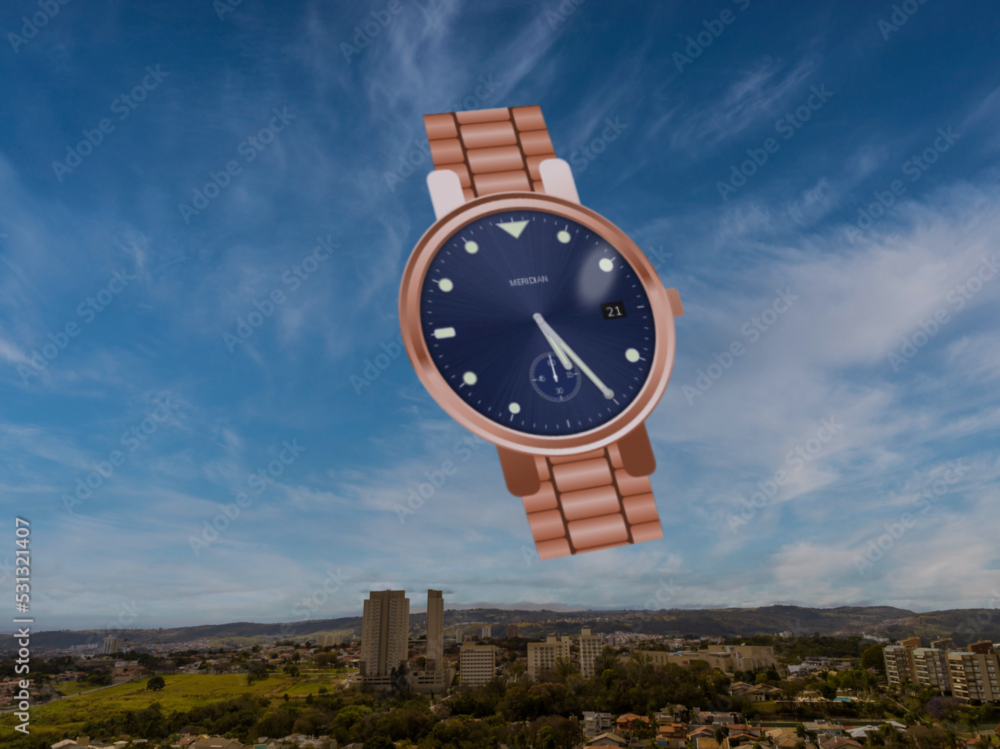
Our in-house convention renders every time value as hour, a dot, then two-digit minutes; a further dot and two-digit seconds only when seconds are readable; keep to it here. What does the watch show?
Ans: 5.25
